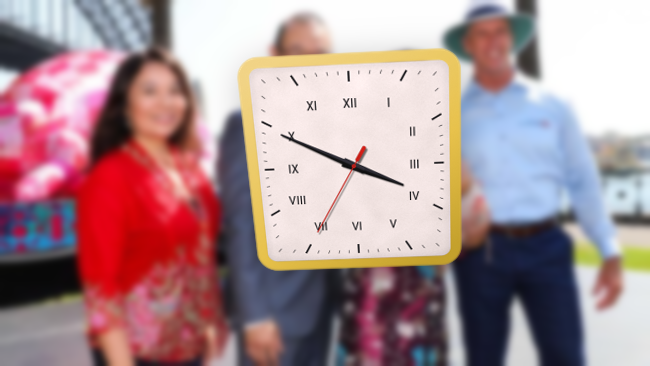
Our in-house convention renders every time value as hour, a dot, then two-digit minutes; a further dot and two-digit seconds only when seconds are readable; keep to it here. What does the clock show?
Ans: 3.49.35
